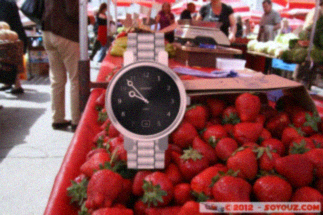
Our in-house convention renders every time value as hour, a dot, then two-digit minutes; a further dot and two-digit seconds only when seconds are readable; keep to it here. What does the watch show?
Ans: 9.53
